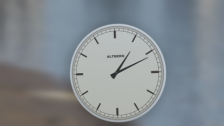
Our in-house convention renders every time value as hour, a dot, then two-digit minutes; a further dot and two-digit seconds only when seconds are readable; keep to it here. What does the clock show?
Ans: 1.11
